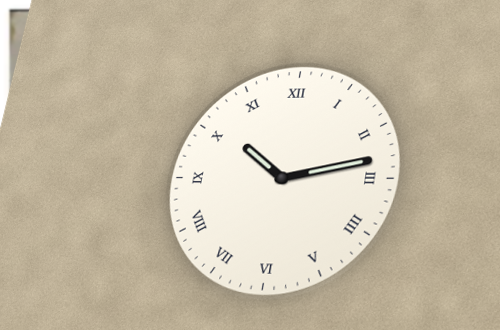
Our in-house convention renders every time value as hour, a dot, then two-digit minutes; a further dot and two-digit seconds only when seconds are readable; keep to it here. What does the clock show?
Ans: 10.13
